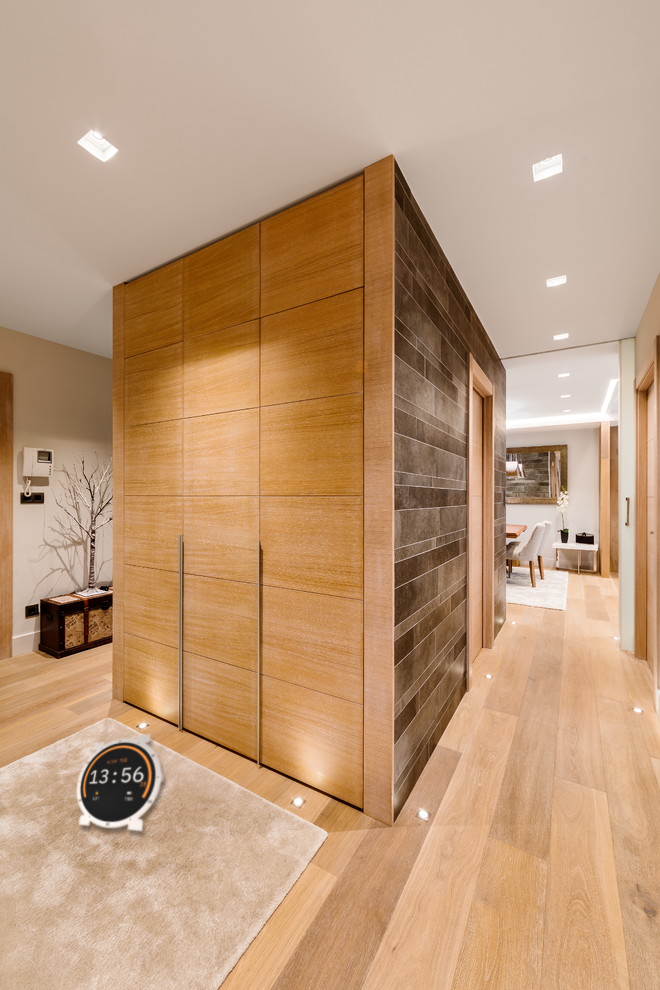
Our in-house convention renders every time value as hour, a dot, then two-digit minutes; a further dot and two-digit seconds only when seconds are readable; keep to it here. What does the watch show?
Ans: 13.56
